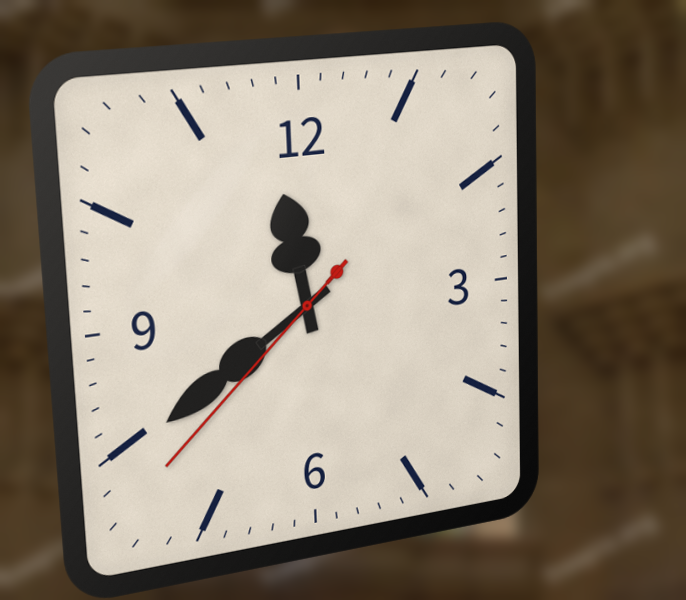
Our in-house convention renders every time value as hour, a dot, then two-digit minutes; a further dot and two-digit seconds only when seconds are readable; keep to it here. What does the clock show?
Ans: 11.39.38
